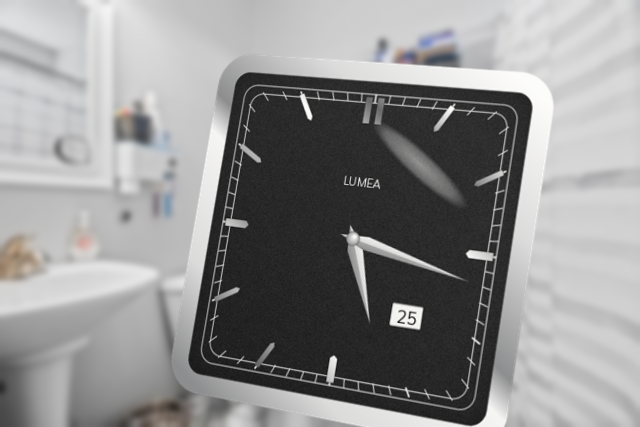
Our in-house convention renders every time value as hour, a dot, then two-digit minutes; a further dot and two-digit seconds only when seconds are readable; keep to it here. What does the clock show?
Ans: 5.17
